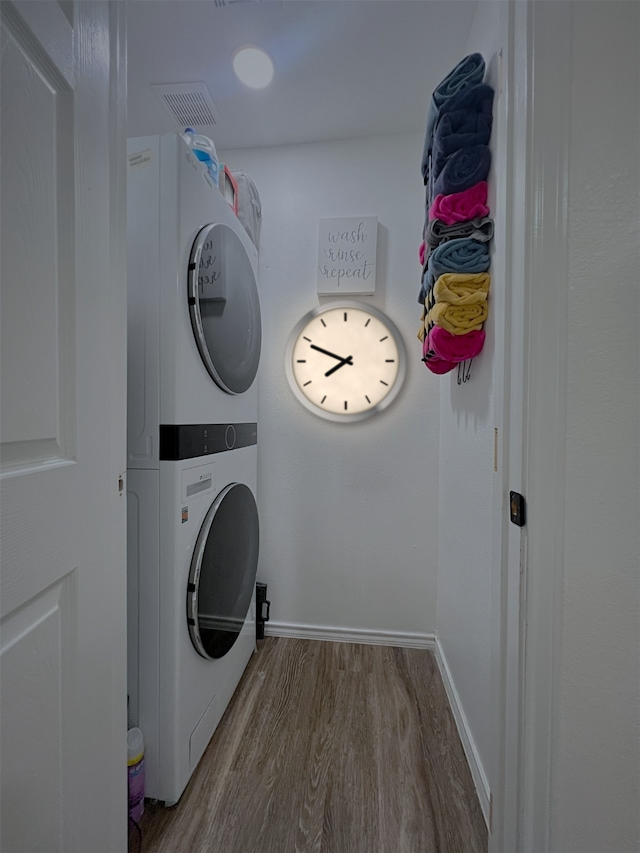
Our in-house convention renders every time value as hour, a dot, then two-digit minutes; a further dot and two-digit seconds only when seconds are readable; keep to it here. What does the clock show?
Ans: 7.49
